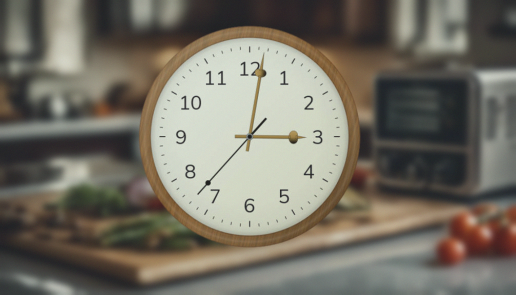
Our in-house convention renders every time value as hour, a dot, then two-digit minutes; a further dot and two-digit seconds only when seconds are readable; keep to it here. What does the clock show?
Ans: 3.01.37
